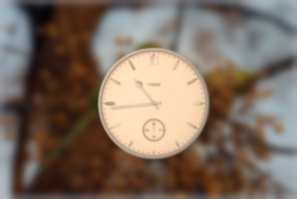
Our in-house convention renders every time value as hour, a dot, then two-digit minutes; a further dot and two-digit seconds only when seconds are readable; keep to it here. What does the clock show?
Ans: 10.44
